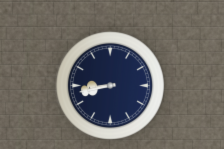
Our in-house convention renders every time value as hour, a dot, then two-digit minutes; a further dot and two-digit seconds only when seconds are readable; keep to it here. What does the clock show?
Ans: 8.43
